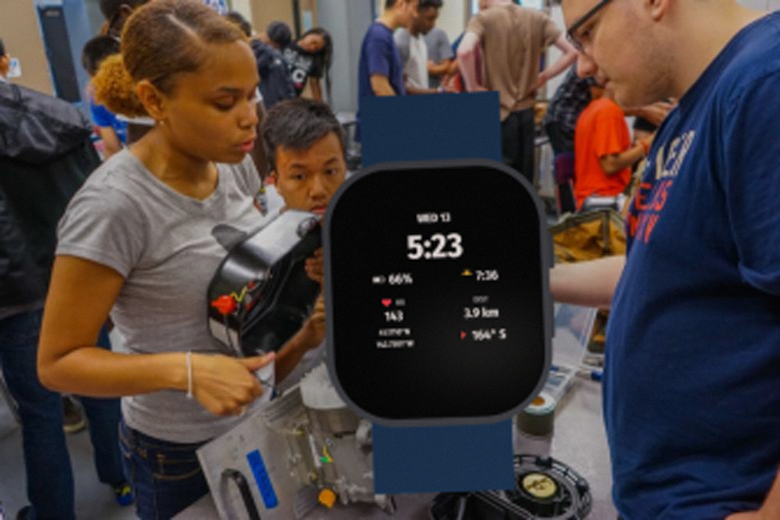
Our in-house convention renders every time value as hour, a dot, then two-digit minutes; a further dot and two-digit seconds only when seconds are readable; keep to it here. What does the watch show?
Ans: 5.23
